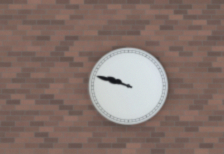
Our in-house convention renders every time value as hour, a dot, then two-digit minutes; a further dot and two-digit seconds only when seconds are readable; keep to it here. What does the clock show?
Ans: 9.48
